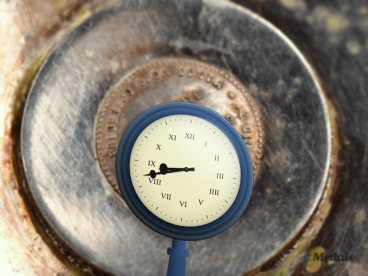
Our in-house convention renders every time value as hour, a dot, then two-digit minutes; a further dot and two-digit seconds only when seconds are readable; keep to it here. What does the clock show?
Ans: 8.42
